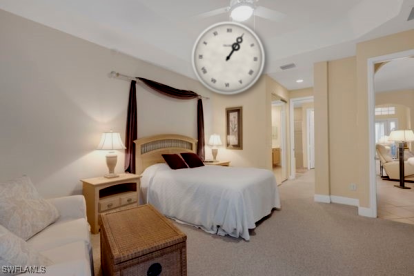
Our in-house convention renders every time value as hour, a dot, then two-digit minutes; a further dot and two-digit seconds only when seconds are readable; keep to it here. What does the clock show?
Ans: 1.05
